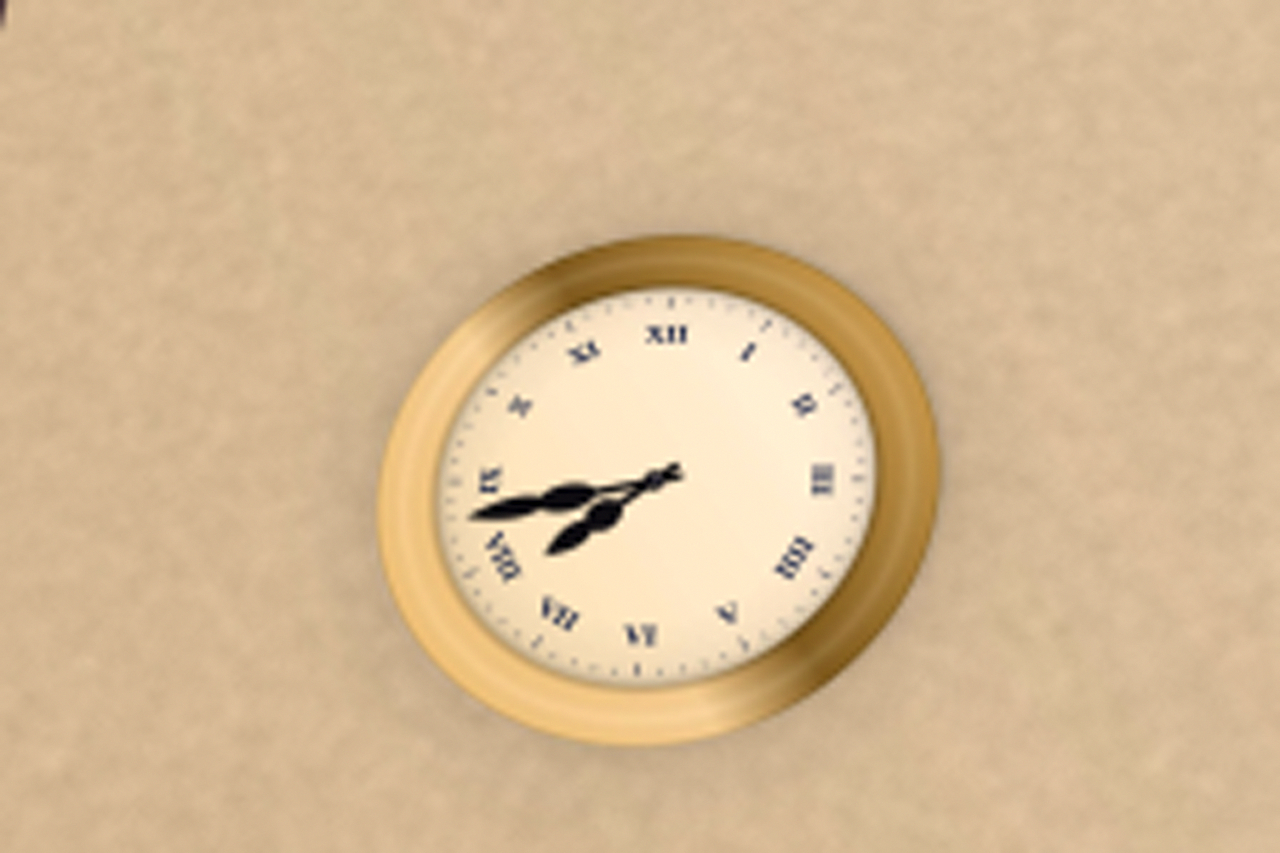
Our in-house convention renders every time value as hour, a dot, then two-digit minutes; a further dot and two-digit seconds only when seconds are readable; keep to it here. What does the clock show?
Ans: 7.43
